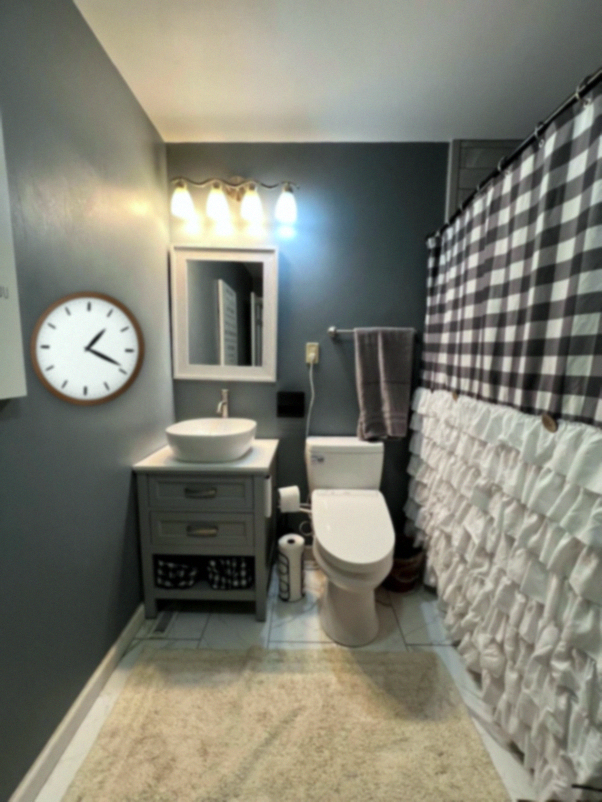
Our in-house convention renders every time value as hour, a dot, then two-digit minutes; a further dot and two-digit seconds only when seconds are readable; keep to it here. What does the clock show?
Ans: 1.19
